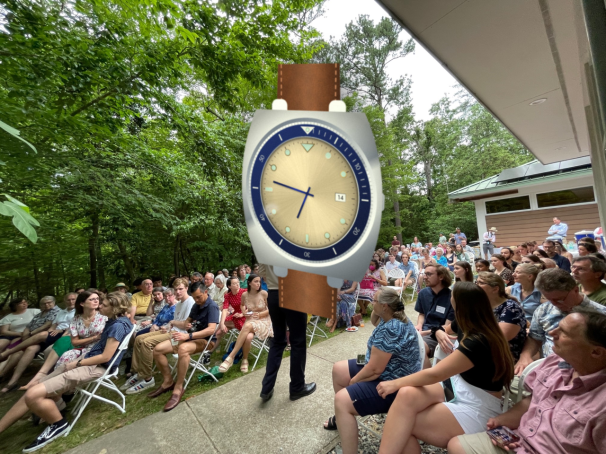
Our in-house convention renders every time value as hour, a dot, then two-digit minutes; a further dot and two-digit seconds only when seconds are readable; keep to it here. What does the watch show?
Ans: 6.47
